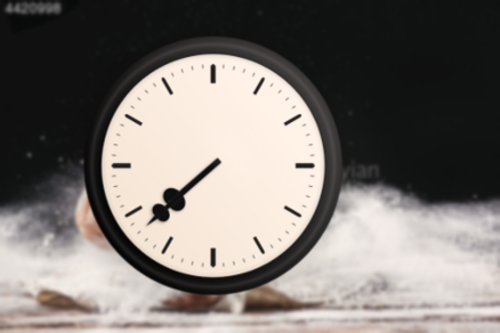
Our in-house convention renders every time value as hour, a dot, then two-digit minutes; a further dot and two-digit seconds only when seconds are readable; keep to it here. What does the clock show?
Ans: 7.38
